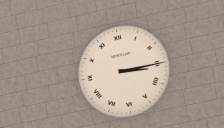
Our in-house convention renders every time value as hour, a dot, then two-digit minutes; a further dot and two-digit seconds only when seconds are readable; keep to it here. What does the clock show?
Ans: 3.15
